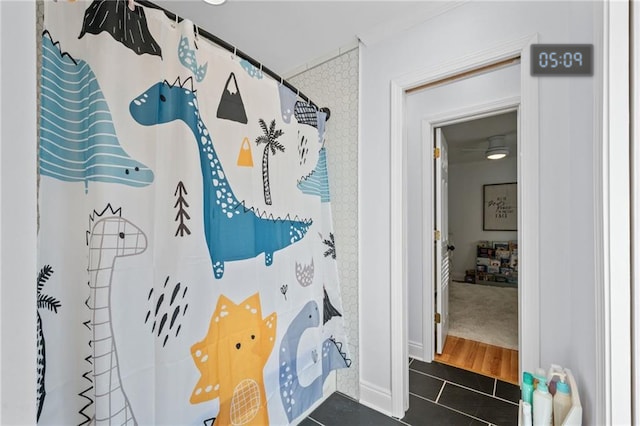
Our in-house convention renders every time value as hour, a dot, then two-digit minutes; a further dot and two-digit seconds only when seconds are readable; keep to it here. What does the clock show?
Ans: 5.09
